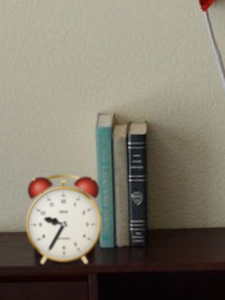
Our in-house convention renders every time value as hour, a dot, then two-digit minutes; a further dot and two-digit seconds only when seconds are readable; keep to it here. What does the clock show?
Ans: 9.35
